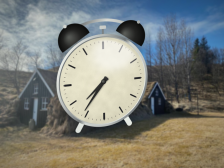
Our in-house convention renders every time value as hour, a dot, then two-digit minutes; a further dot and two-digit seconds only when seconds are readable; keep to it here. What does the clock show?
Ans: 7.36
